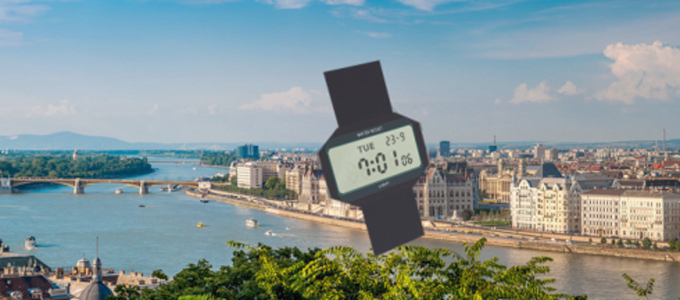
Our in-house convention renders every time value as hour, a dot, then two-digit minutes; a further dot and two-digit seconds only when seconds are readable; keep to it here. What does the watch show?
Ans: 7.01.06
